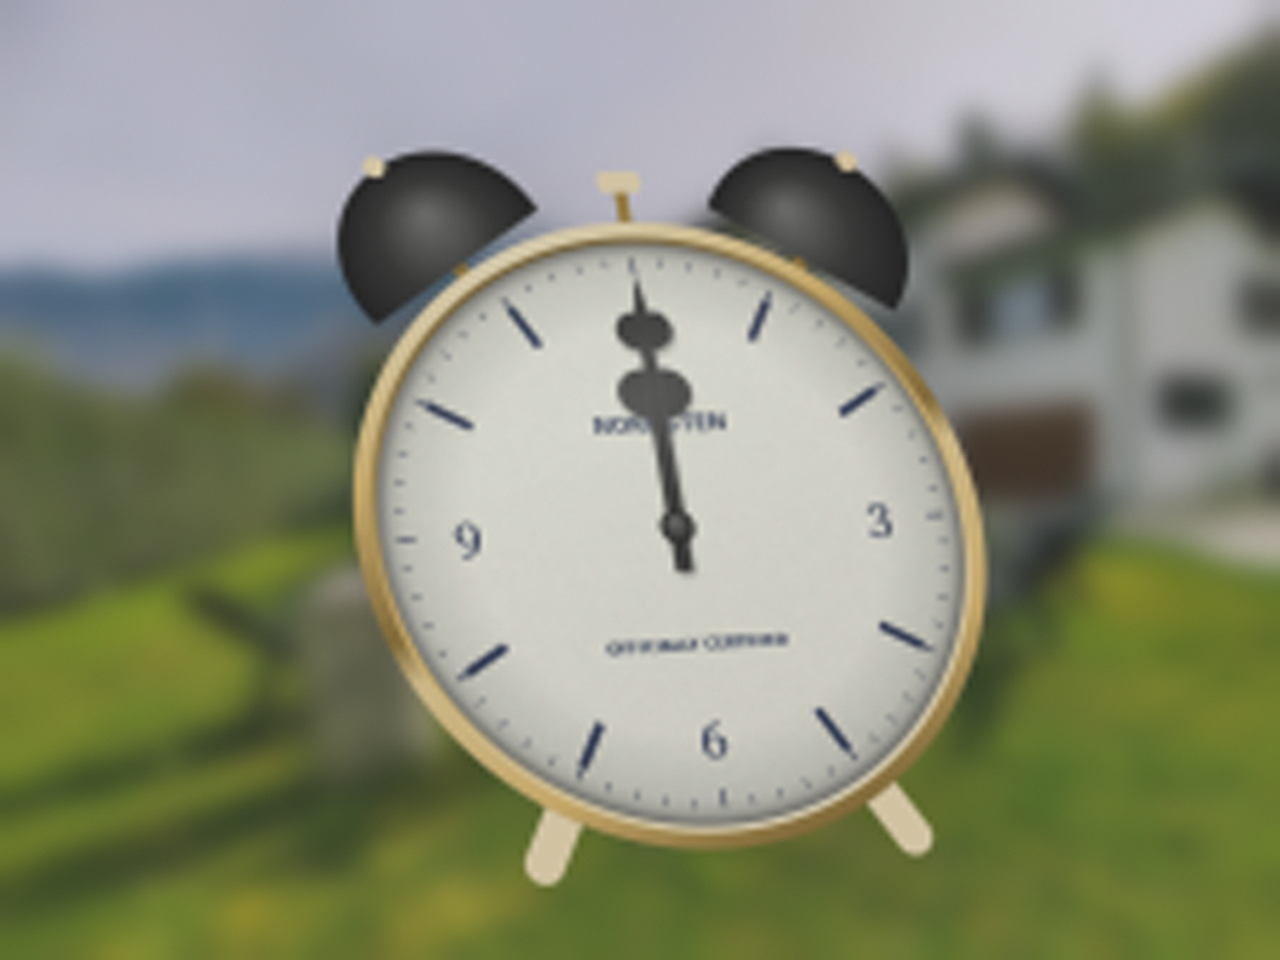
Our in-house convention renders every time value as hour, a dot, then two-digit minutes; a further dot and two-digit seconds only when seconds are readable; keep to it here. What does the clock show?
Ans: 12.00
